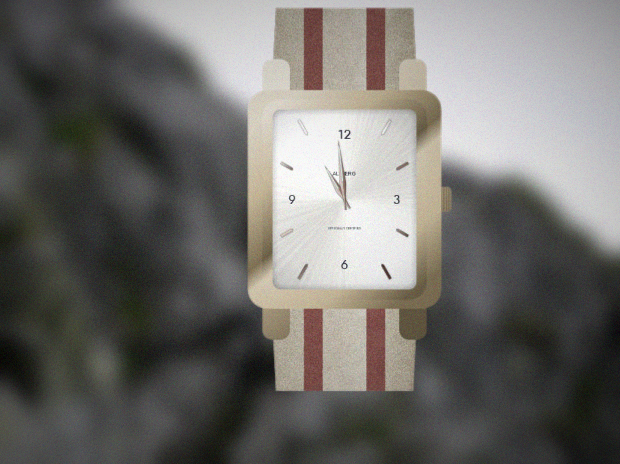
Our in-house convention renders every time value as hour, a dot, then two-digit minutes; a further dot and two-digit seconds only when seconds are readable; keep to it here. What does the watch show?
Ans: 10.59
